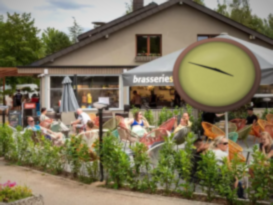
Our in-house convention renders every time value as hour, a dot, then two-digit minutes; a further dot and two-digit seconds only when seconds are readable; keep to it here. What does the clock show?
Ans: 3.48
